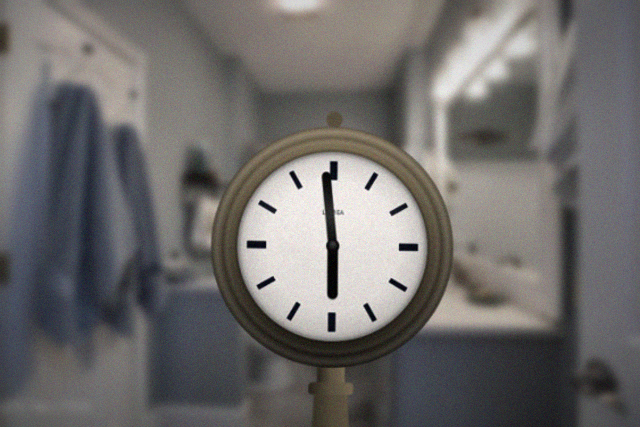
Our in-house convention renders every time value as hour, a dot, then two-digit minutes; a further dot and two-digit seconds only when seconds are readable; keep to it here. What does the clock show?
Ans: 5.59
